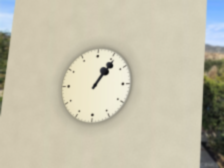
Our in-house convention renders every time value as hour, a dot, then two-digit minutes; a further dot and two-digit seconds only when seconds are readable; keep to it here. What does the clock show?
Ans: 1.06
